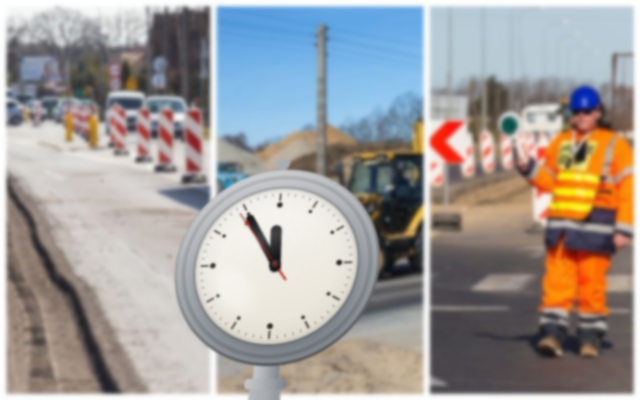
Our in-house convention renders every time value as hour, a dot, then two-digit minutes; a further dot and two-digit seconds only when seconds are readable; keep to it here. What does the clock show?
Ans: 11.54.54
